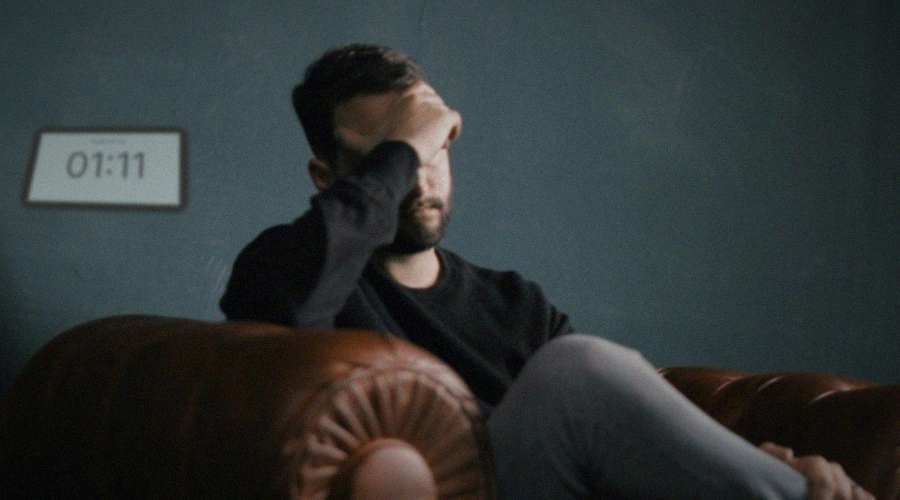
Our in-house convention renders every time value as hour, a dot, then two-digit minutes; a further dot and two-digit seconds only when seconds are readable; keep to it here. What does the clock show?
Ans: 1.11
